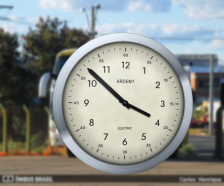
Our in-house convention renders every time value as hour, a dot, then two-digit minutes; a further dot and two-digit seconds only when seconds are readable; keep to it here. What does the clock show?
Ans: 3.52
